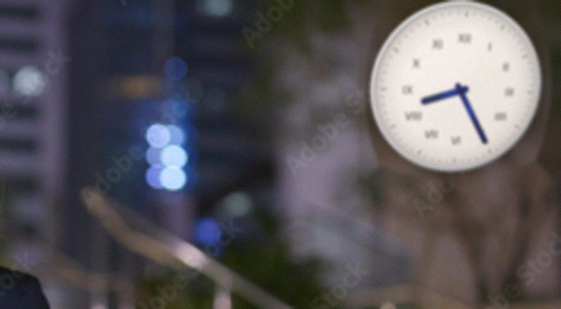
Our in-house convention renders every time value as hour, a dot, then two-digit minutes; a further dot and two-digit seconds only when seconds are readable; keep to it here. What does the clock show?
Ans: 8.25
